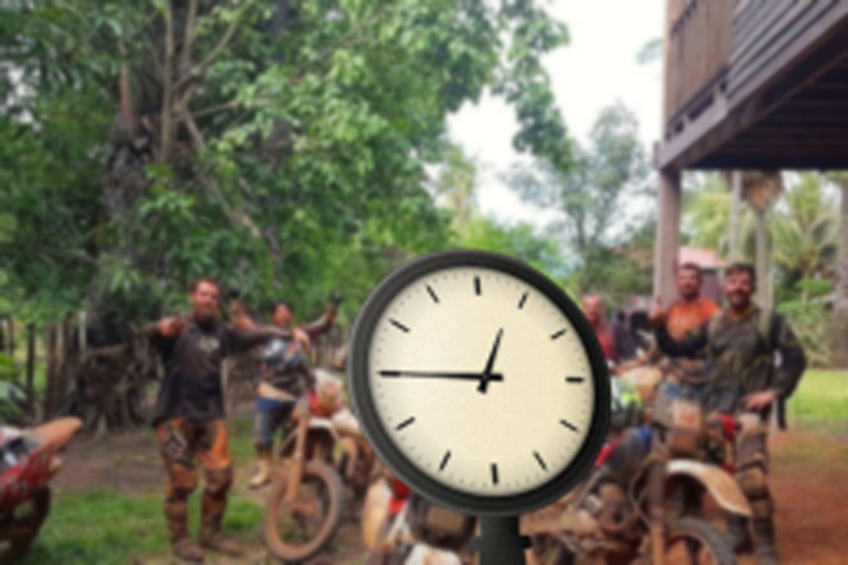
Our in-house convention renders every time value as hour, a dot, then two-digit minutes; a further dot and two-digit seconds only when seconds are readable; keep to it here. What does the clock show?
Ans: 12.45
